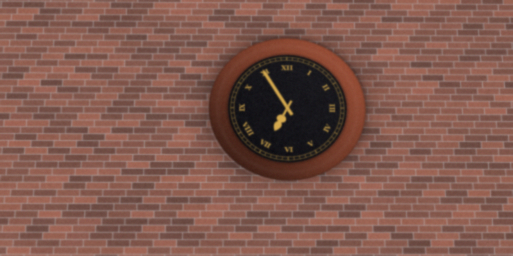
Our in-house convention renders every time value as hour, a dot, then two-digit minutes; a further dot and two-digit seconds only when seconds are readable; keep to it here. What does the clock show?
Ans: 6.55
